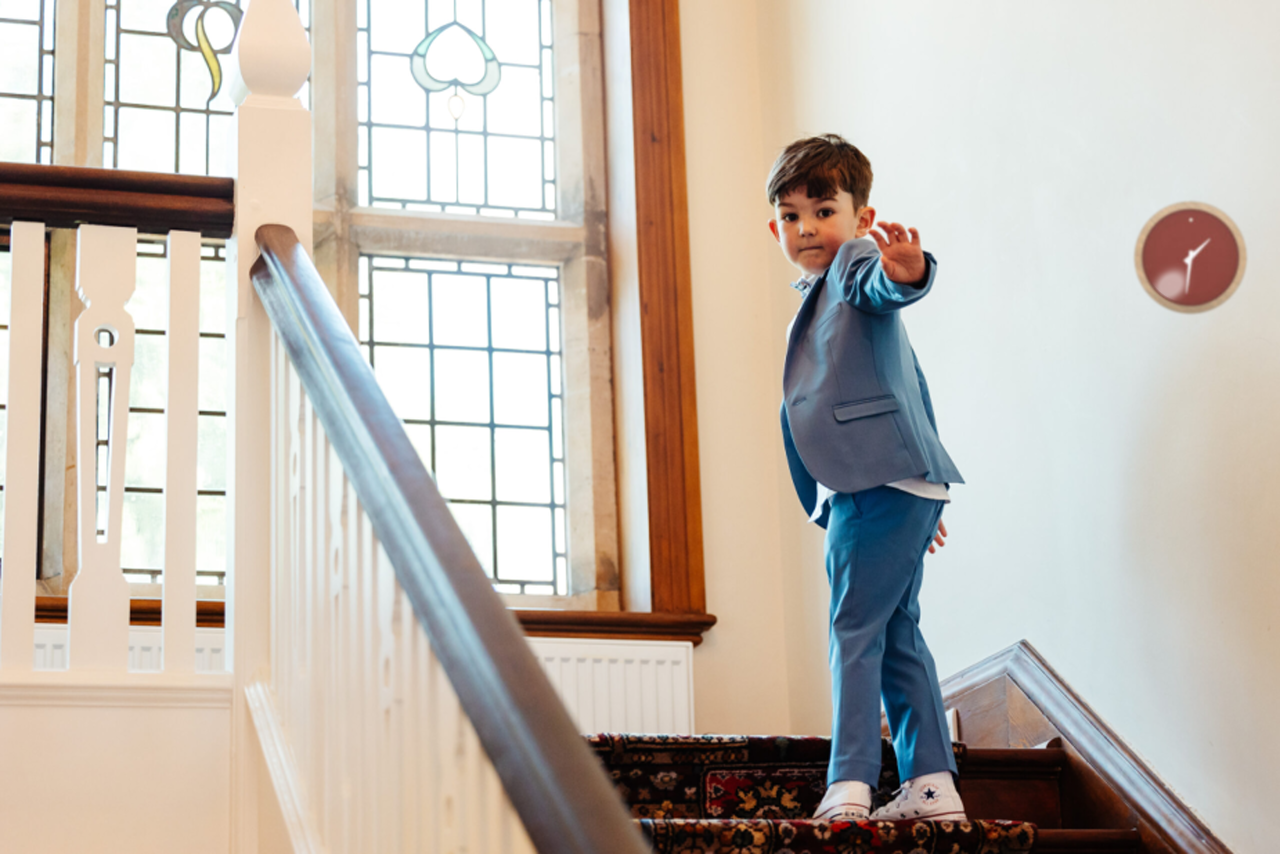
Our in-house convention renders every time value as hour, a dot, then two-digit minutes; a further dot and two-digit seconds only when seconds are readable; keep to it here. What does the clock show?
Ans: 1.31
